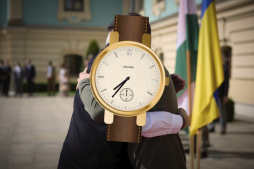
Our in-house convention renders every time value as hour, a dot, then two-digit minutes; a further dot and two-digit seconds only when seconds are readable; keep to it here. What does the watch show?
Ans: 7.36
